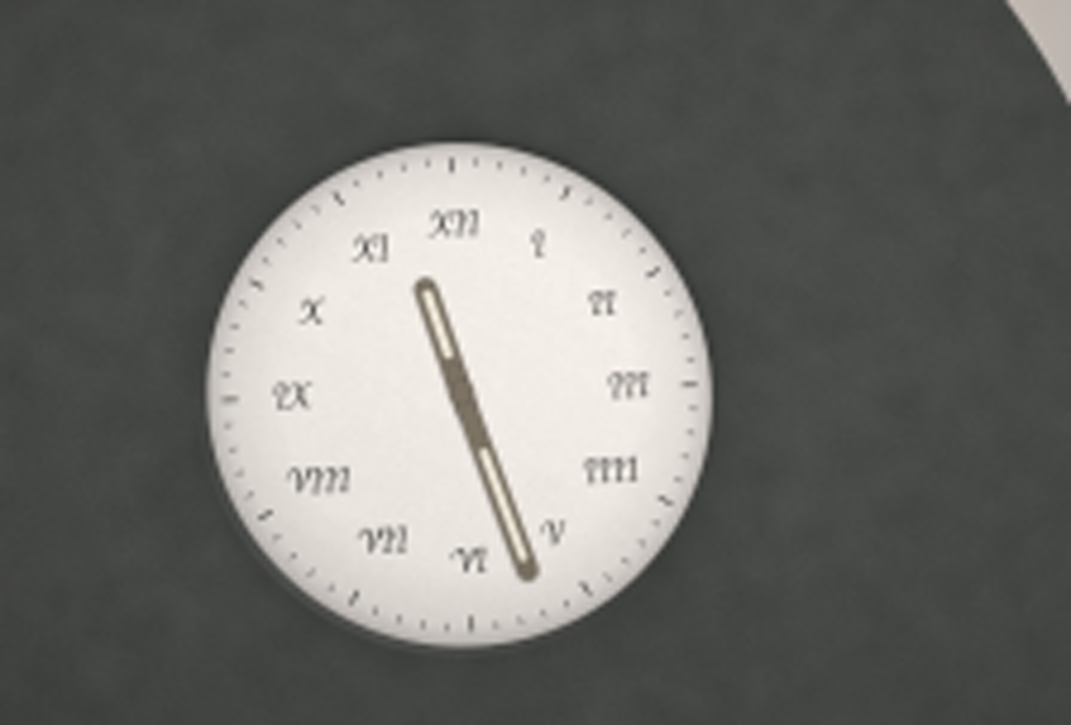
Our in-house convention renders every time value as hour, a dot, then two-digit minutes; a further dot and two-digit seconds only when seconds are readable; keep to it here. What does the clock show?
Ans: 11.27
